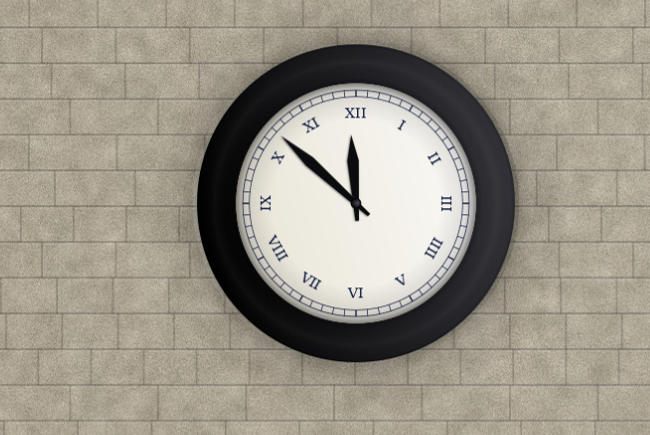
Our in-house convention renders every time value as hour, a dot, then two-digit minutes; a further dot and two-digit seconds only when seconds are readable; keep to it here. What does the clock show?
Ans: 11.52
